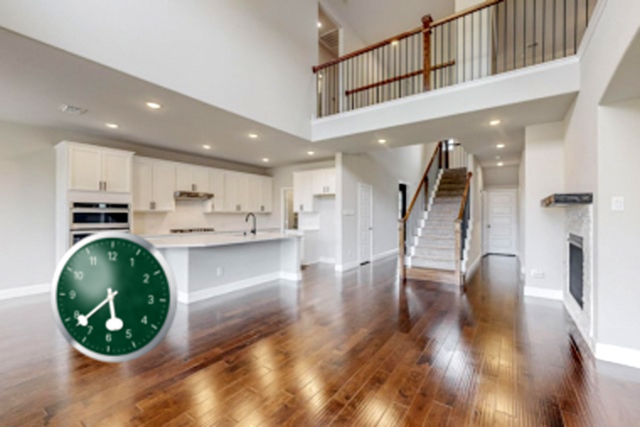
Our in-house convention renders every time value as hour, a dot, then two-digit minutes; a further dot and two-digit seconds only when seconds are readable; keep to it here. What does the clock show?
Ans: 5.38
